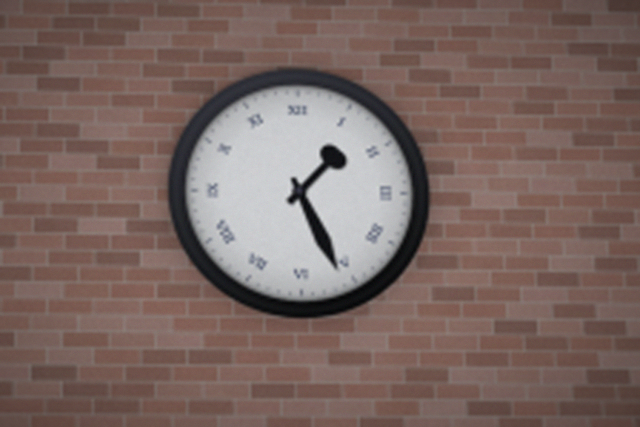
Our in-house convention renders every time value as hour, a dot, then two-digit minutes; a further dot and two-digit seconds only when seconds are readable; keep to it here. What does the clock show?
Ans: 1.26
